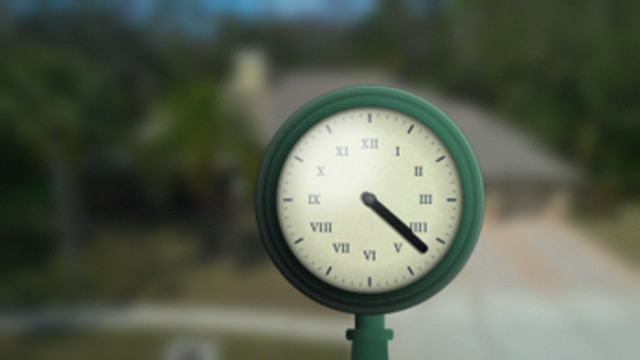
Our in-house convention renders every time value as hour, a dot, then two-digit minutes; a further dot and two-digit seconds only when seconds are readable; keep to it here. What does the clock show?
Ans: 4.22
